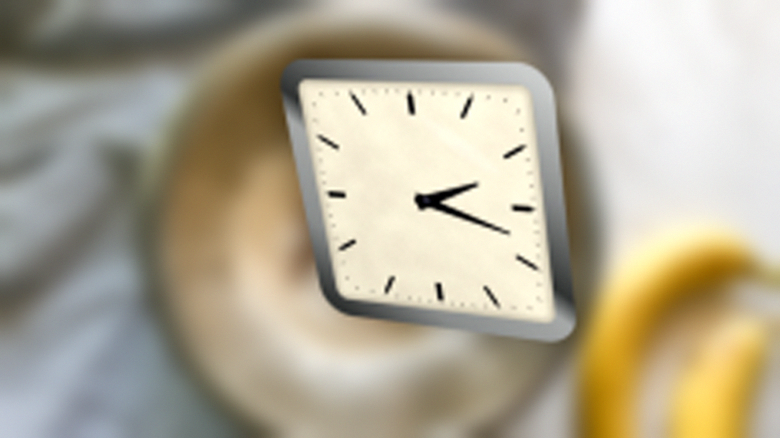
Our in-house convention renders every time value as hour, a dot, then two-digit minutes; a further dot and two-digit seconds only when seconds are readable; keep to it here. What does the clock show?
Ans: 2.18
